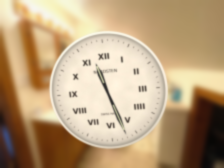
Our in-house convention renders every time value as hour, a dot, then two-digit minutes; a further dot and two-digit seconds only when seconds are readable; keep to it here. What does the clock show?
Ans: 11.27
